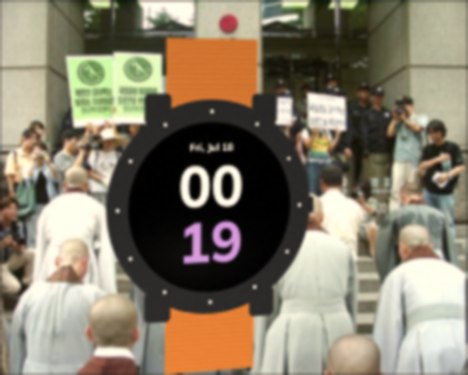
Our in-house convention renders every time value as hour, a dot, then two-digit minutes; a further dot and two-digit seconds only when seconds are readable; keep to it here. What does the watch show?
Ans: 0.19
